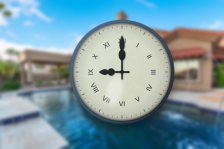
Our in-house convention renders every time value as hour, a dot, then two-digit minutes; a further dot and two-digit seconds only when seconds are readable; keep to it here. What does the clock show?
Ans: 9.00
